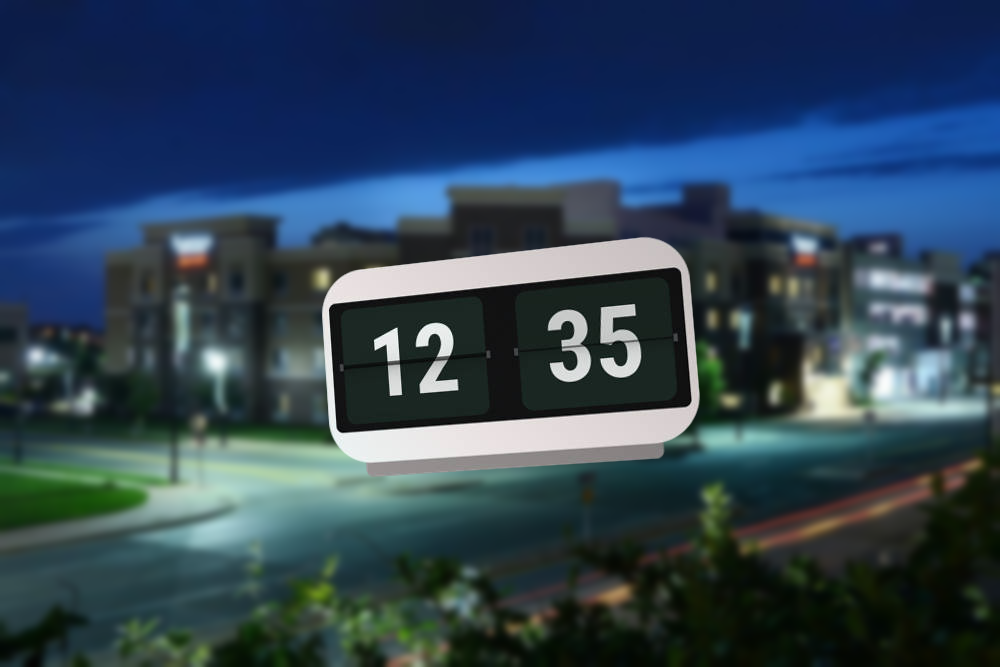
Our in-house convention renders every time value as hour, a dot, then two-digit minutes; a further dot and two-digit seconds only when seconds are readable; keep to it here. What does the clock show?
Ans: 12.35
